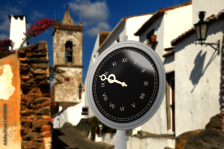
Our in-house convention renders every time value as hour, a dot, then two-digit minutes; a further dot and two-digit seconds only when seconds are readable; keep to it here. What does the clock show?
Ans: 9.48
